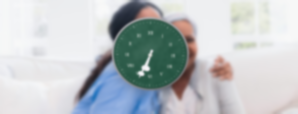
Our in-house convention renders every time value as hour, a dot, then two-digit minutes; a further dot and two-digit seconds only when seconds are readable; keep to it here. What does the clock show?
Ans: 6.34
